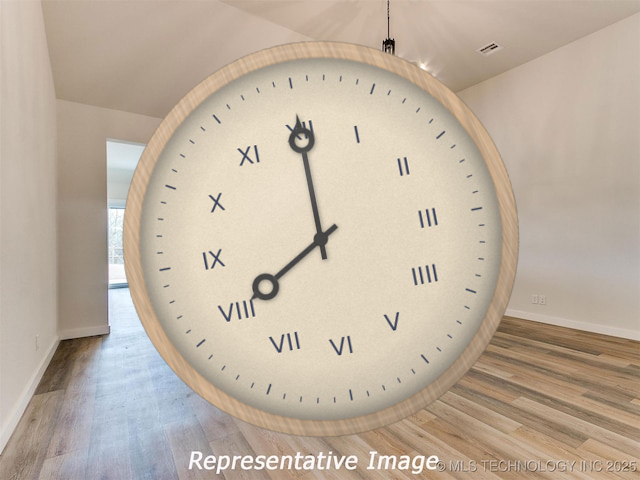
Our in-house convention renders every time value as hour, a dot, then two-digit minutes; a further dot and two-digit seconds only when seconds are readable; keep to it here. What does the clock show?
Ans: 8.00
